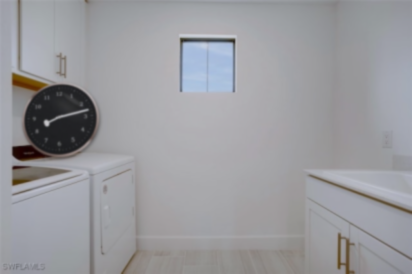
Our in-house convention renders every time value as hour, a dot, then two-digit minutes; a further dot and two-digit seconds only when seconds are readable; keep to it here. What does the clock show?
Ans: 8.13
